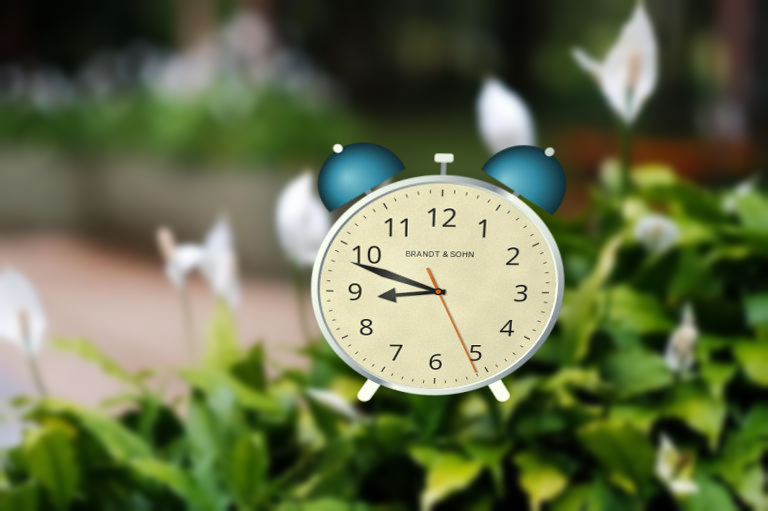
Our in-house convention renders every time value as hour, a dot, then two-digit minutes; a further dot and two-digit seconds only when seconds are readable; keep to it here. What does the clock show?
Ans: 8.48.26
